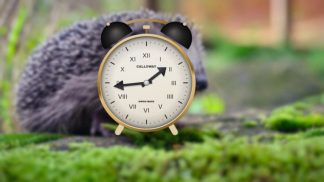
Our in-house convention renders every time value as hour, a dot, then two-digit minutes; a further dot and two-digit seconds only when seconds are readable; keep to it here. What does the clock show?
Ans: 1.44
